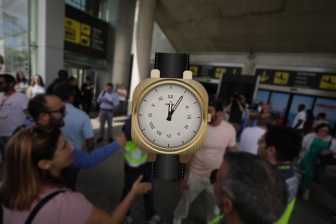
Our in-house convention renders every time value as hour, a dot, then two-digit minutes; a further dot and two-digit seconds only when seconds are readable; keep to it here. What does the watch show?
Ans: 12.05
